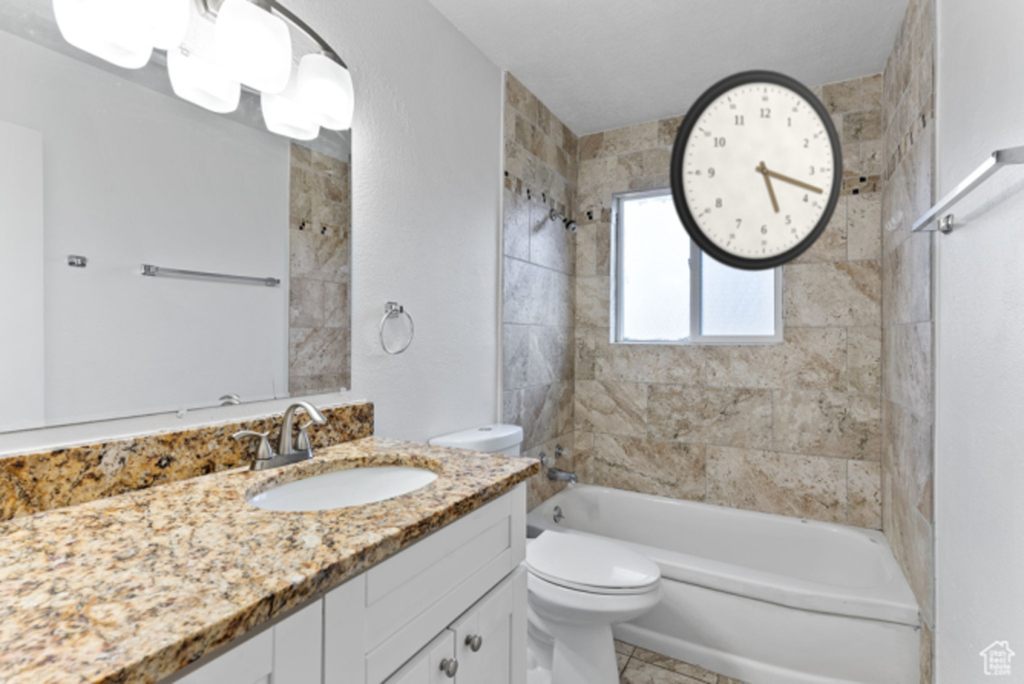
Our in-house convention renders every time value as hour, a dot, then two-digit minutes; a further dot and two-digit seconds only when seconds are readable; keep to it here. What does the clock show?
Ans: 5.18
